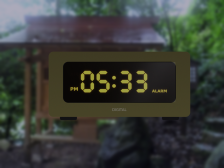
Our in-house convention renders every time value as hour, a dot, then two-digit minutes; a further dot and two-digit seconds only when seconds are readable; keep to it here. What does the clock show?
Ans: 5.33
